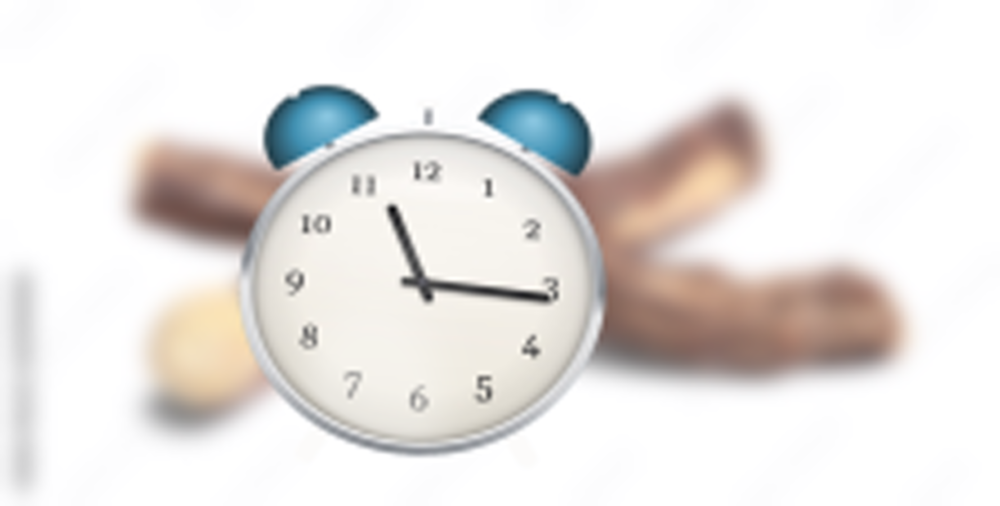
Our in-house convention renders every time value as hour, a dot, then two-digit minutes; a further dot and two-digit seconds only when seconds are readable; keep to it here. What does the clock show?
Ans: 11.16
